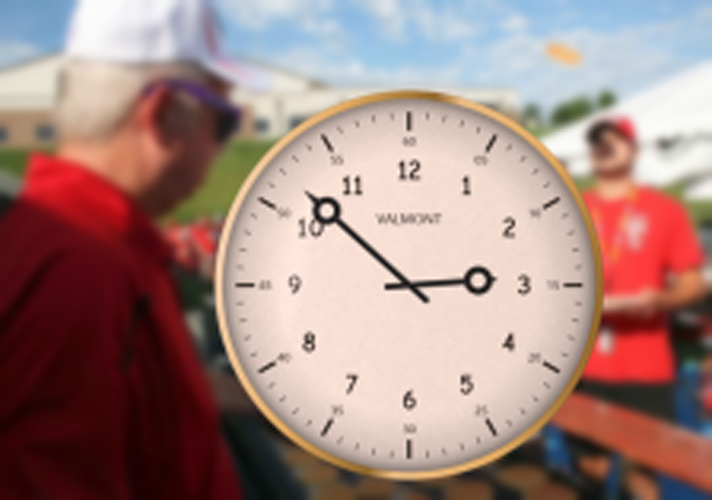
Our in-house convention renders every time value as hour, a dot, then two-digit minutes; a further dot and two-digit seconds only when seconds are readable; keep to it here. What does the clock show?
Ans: 2.52
